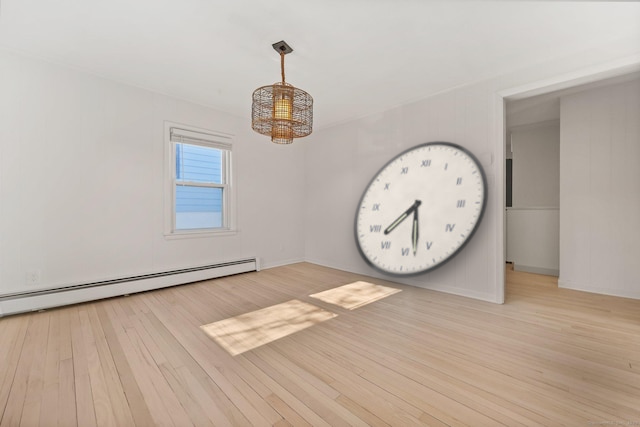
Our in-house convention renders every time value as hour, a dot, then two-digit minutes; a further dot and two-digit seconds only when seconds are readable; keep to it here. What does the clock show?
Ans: 7.28
